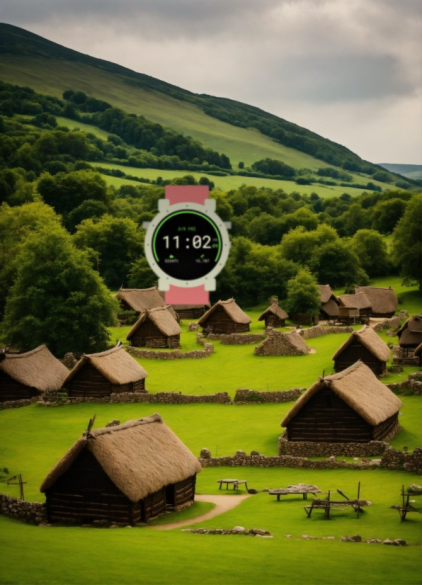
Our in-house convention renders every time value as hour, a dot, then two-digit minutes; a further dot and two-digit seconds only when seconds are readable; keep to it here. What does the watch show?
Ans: 11.02
